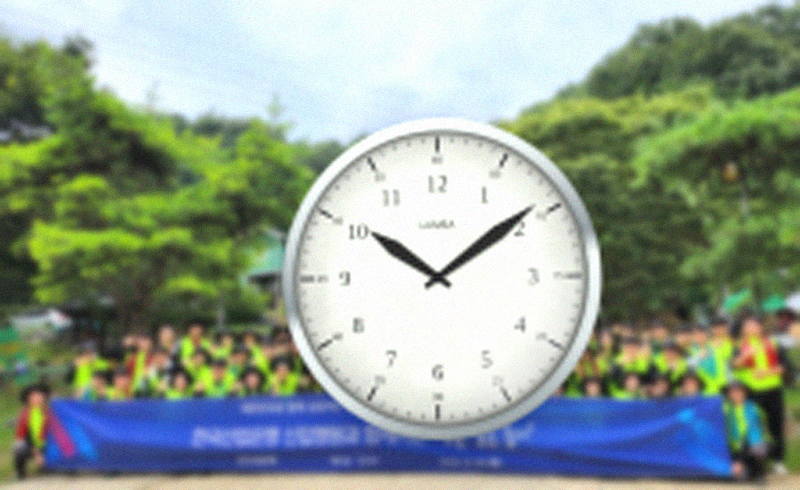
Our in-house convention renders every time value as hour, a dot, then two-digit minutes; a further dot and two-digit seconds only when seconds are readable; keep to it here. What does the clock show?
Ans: 10.09
